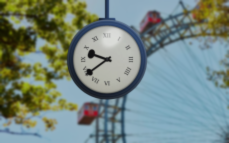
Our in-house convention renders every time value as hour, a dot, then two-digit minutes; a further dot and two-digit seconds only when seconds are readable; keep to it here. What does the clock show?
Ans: 9.39
